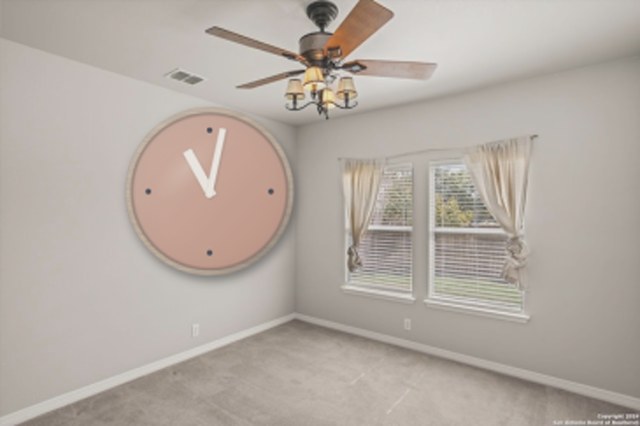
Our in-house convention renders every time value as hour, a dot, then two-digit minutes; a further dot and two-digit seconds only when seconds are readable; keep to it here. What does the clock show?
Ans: 11.02
